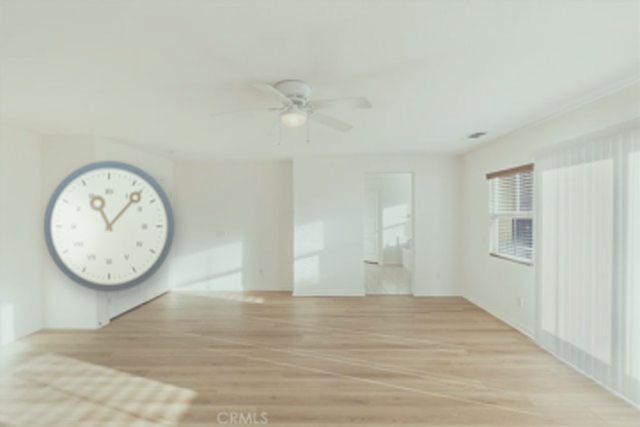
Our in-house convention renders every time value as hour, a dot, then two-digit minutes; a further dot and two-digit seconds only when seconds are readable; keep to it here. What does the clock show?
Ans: 11.07
